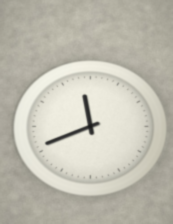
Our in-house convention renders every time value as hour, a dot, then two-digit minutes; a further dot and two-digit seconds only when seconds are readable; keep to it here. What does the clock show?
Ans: 11.41
